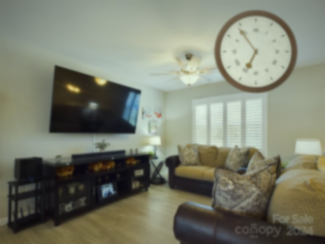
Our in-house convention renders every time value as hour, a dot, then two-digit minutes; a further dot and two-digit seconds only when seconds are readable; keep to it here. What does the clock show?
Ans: 6.54
